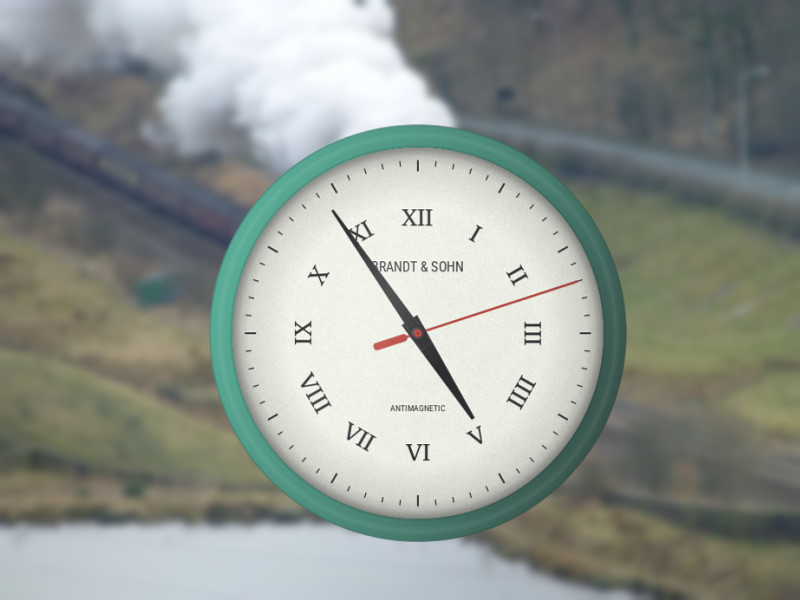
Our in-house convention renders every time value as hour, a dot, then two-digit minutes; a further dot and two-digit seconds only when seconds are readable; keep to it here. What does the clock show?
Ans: 4.54.12
